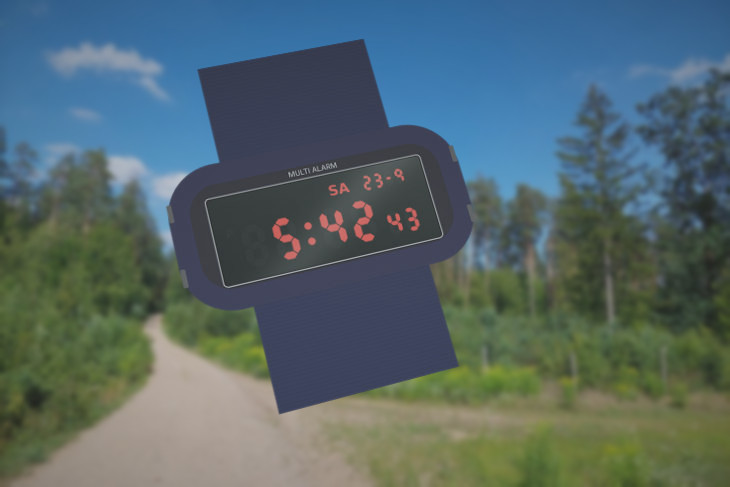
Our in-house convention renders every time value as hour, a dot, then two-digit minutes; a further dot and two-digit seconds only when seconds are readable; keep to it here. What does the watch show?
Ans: 5.42.43
